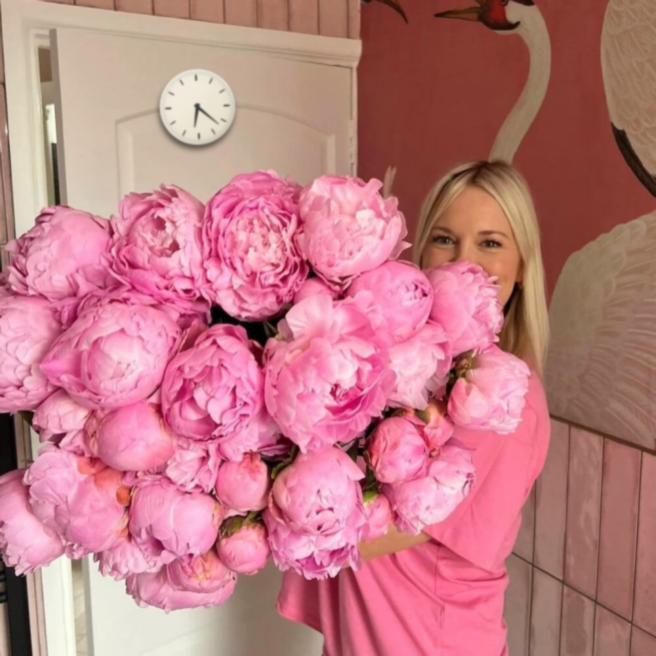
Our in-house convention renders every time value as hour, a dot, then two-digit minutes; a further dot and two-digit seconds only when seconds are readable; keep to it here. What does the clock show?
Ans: 6.22
